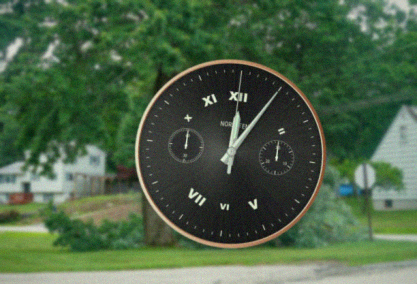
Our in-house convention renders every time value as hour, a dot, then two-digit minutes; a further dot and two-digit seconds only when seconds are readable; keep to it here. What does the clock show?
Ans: 12.05
